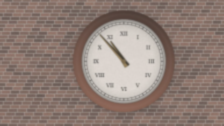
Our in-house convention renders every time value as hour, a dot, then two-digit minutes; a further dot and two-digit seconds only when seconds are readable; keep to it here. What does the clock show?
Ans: 10.53
